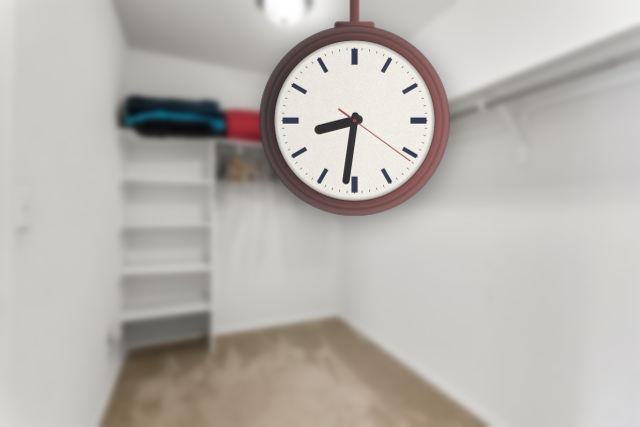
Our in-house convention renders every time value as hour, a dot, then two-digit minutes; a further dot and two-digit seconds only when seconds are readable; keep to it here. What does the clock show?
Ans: 8.31.21
